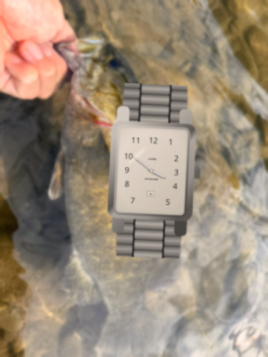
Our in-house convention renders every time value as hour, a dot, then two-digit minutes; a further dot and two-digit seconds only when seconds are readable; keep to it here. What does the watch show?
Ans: 3.51
